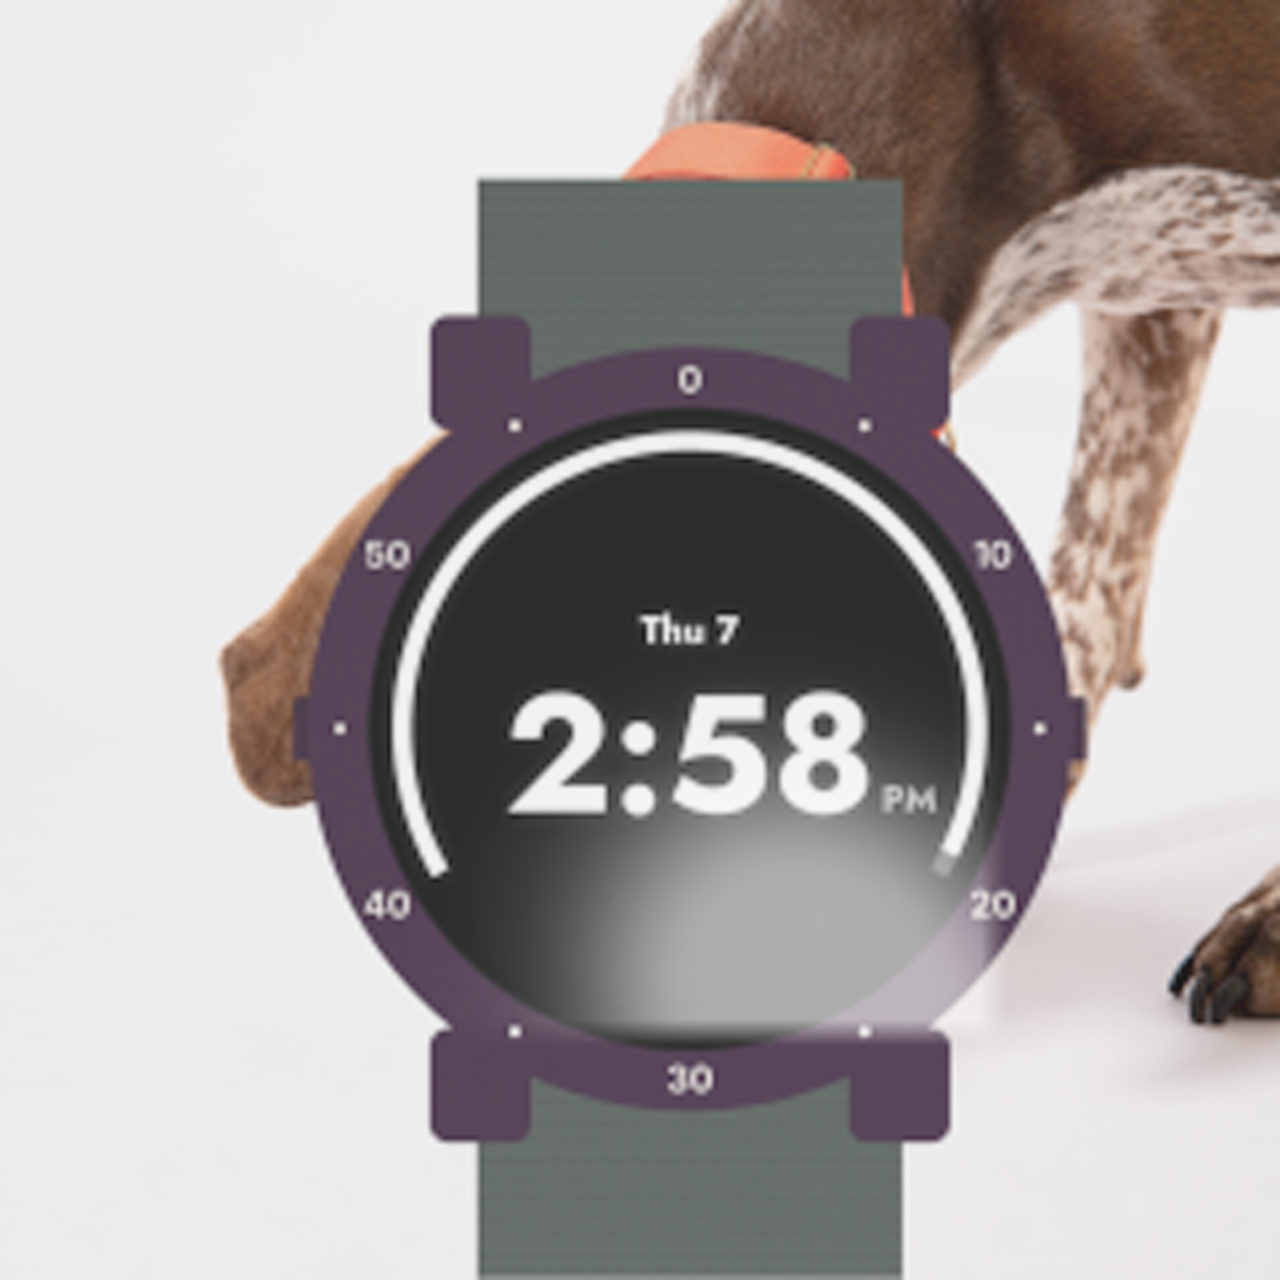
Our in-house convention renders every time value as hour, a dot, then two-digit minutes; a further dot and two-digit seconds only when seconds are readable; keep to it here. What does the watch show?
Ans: 2.58
